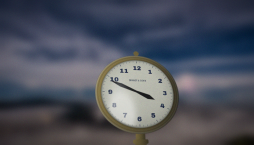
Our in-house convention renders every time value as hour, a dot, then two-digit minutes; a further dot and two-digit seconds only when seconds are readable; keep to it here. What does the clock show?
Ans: 3.49
